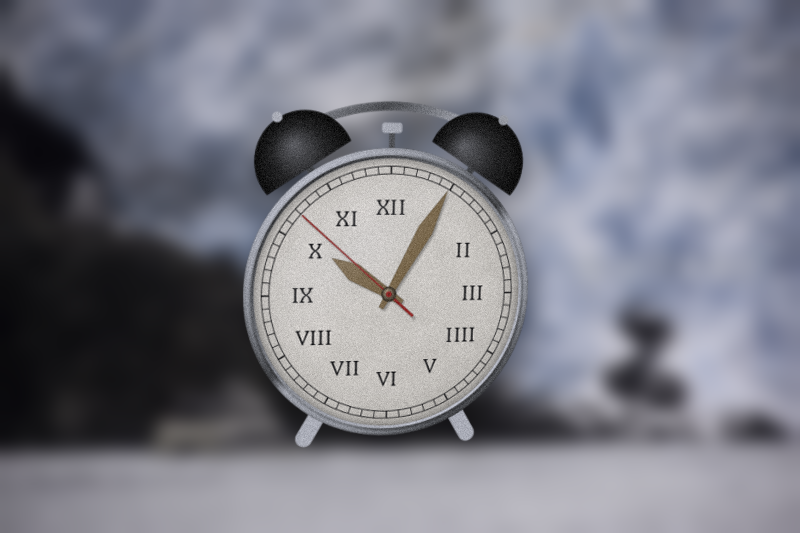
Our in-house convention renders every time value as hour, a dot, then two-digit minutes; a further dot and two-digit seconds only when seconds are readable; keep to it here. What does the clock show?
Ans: 10.04.52
